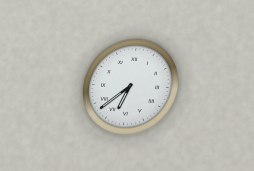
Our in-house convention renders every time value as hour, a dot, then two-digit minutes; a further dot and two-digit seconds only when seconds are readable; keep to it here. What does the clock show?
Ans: 6.38
